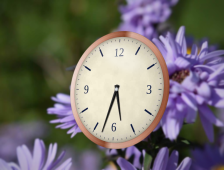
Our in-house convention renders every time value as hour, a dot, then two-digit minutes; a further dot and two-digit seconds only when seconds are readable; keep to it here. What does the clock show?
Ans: 5.33
